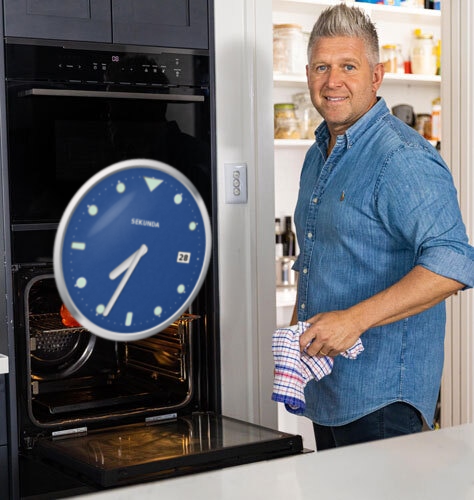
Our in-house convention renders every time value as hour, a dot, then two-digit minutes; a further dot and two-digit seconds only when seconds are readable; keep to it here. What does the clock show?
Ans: 7.34
